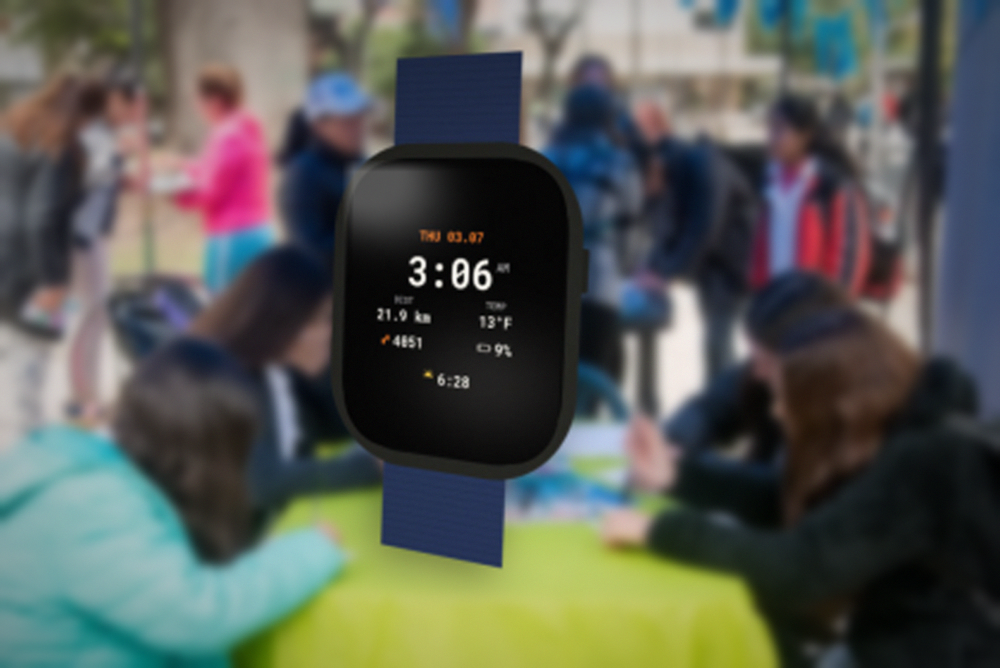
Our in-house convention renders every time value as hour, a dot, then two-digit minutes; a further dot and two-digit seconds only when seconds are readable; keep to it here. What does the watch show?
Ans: 3.06
